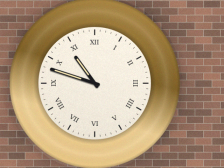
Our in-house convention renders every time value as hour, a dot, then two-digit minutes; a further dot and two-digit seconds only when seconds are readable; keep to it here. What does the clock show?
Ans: 10.48
